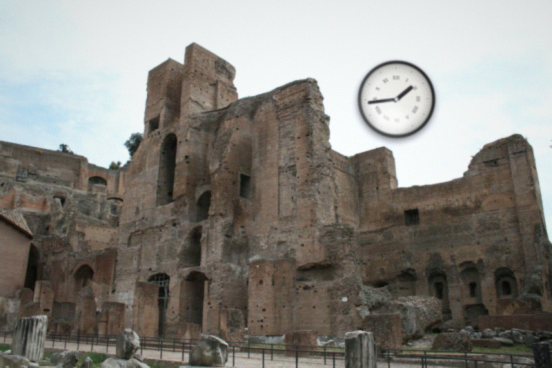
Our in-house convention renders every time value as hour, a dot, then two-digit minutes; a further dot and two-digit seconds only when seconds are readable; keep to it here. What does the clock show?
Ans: 1.44
